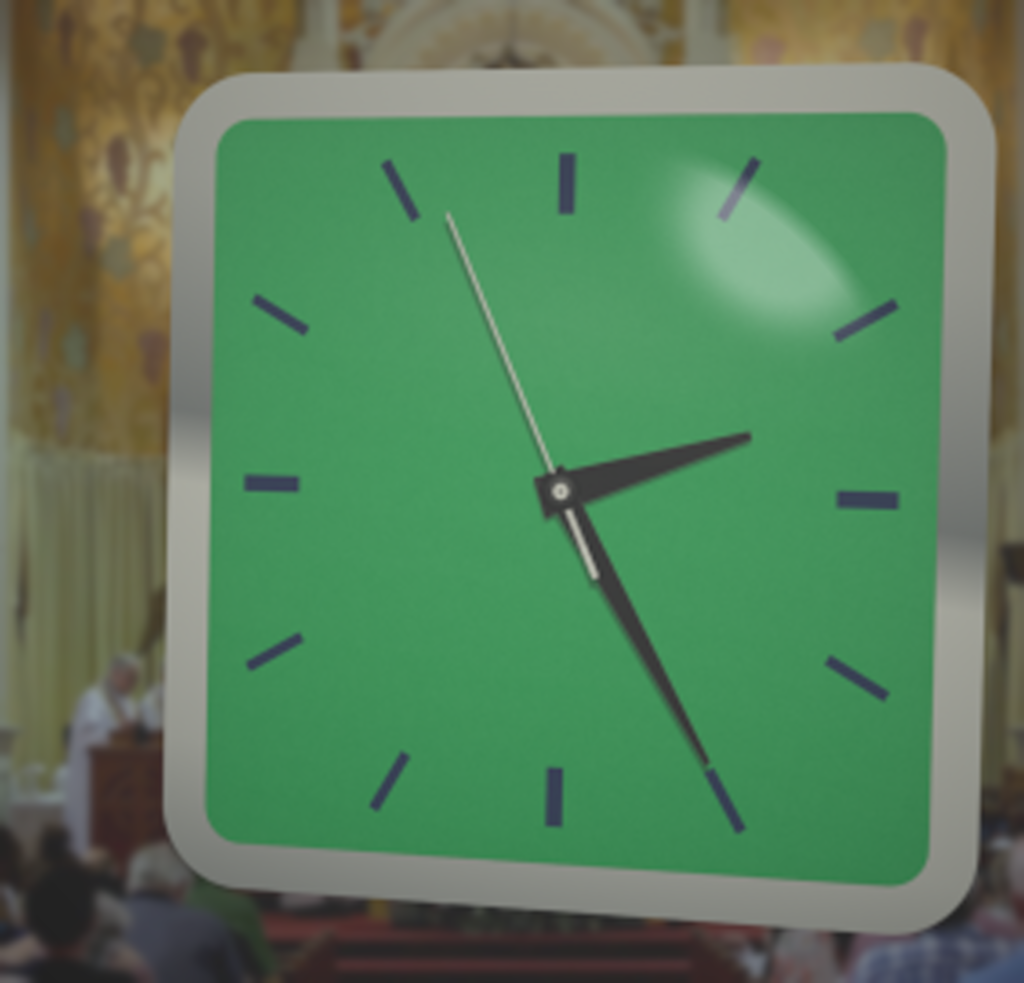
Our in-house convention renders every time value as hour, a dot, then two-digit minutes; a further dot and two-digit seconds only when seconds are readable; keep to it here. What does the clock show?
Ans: 2.24.56
